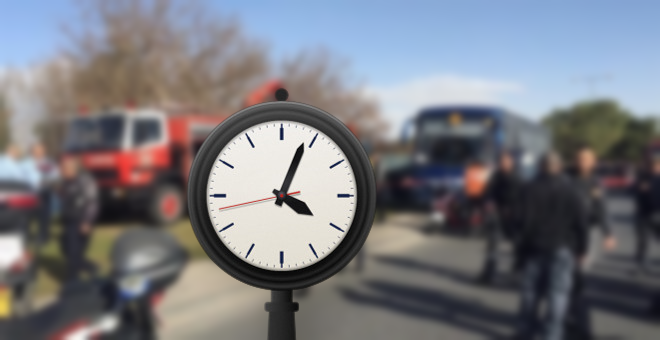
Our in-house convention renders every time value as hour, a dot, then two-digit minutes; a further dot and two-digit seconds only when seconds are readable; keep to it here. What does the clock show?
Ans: 4.03.43
